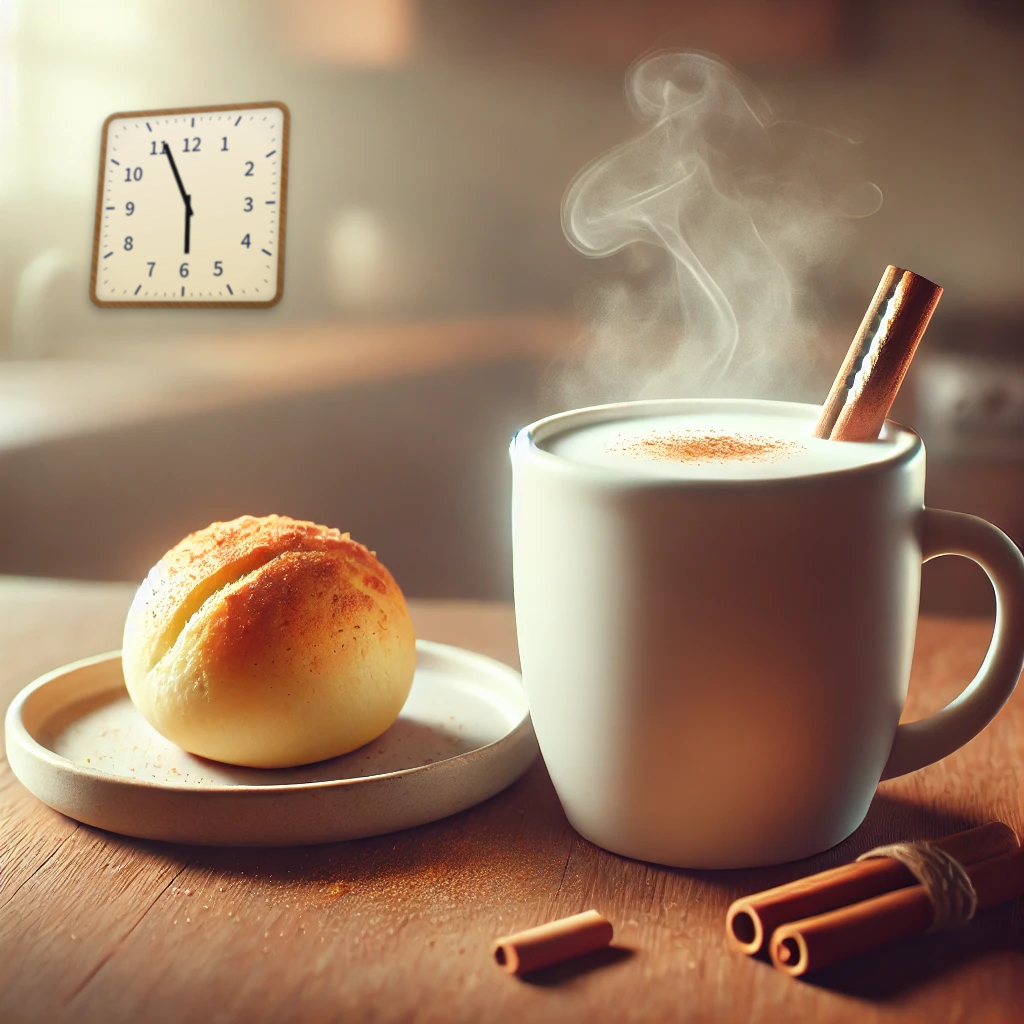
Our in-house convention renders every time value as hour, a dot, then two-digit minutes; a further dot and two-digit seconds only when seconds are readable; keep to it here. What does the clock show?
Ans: 5.56
